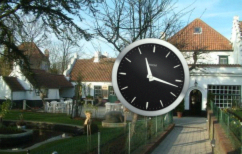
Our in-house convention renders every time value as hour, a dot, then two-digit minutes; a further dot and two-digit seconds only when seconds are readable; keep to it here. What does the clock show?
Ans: 11.17
